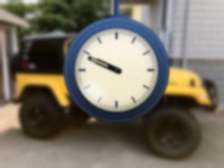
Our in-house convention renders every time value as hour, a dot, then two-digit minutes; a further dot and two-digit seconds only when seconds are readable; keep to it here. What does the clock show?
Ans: 9.49
